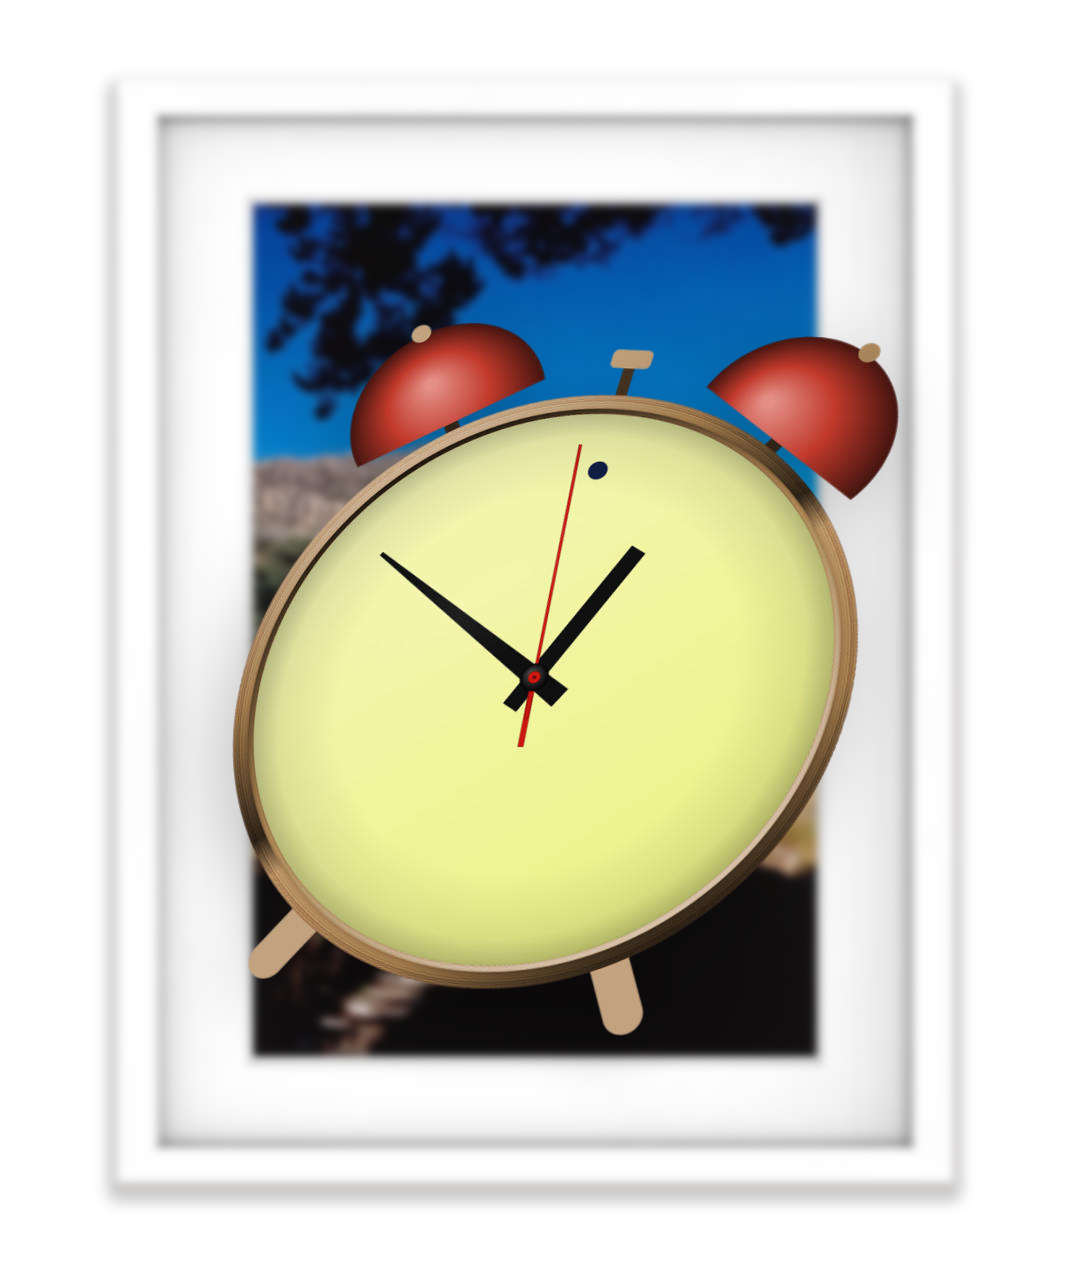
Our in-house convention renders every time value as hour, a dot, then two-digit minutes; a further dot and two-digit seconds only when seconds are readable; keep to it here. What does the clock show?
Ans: 12.49.59
